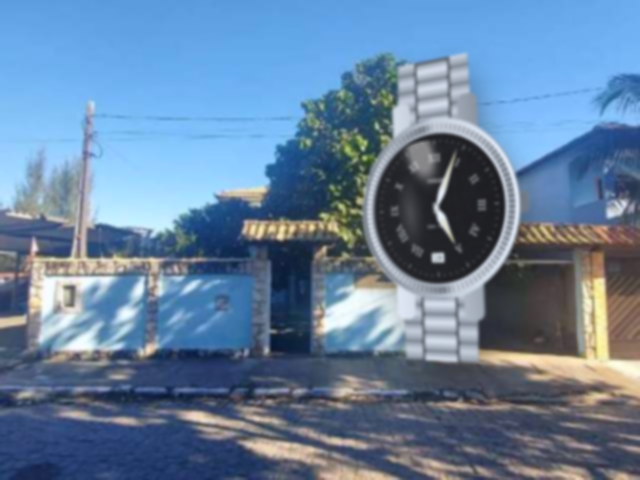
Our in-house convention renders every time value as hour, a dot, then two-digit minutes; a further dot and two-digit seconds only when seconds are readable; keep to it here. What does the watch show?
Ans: 5.04
